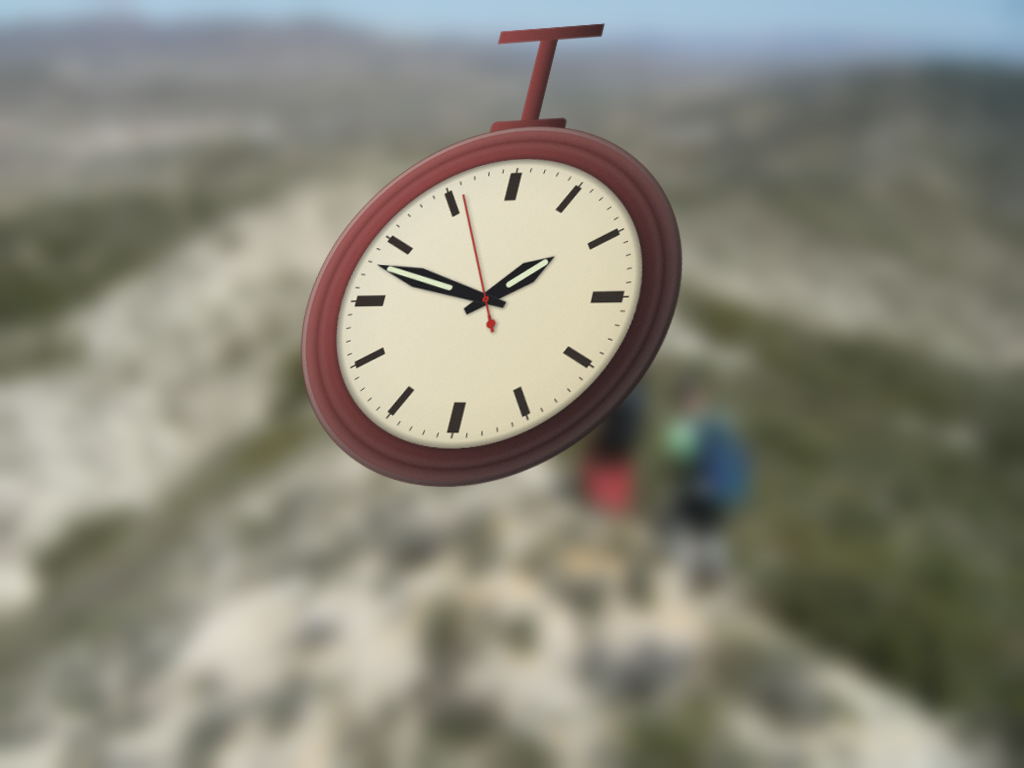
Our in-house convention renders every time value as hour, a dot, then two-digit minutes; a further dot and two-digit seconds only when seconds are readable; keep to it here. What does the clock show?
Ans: 1.47.56
